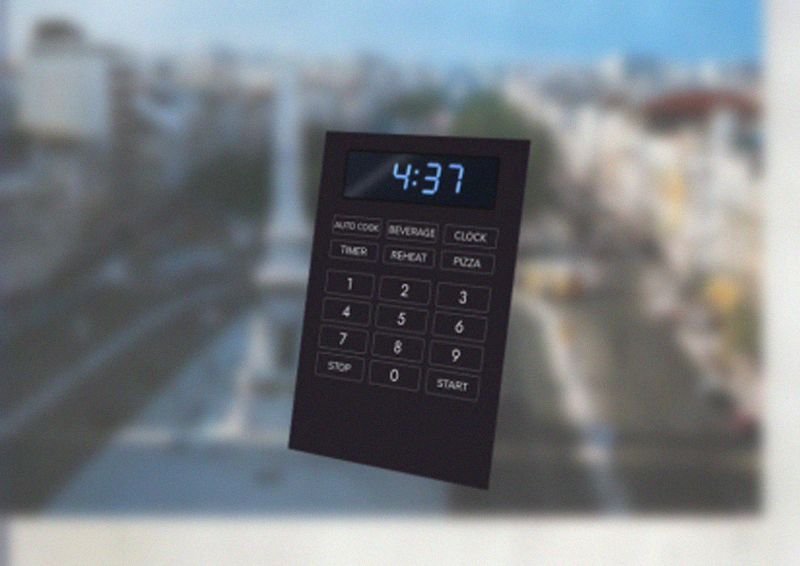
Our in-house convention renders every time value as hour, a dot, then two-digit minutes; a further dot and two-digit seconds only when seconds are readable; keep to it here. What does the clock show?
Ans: 4.37
